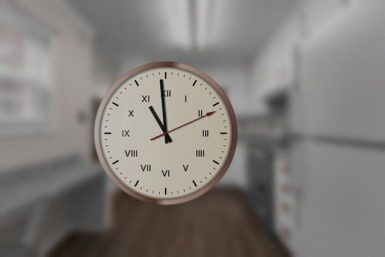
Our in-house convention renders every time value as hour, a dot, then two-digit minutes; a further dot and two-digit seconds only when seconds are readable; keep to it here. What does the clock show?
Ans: 10.59.11
